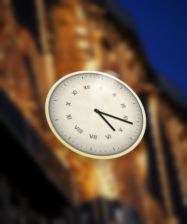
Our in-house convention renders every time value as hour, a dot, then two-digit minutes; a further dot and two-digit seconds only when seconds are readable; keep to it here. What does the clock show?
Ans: 5.21
